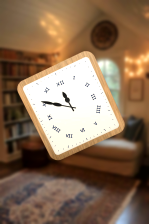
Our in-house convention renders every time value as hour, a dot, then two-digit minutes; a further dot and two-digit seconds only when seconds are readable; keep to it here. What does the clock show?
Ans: 11.51
